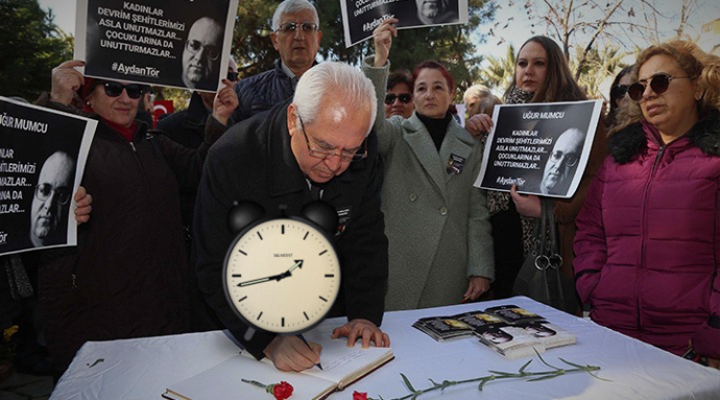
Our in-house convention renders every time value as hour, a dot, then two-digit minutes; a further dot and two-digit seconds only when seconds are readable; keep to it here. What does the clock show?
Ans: 1.43
